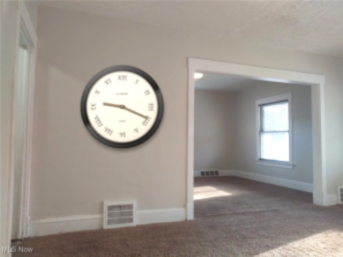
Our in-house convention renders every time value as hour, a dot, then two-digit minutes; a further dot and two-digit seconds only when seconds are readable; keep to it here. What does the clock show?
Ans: 9.19
